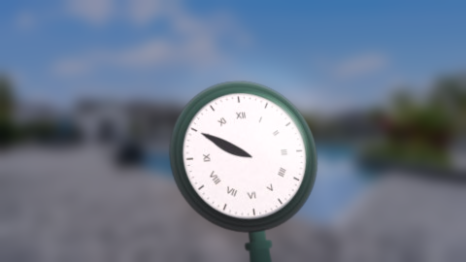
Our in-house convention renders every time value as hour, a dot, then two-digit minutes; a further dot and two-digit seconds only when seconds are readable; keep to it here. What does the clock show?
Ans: 9.50
